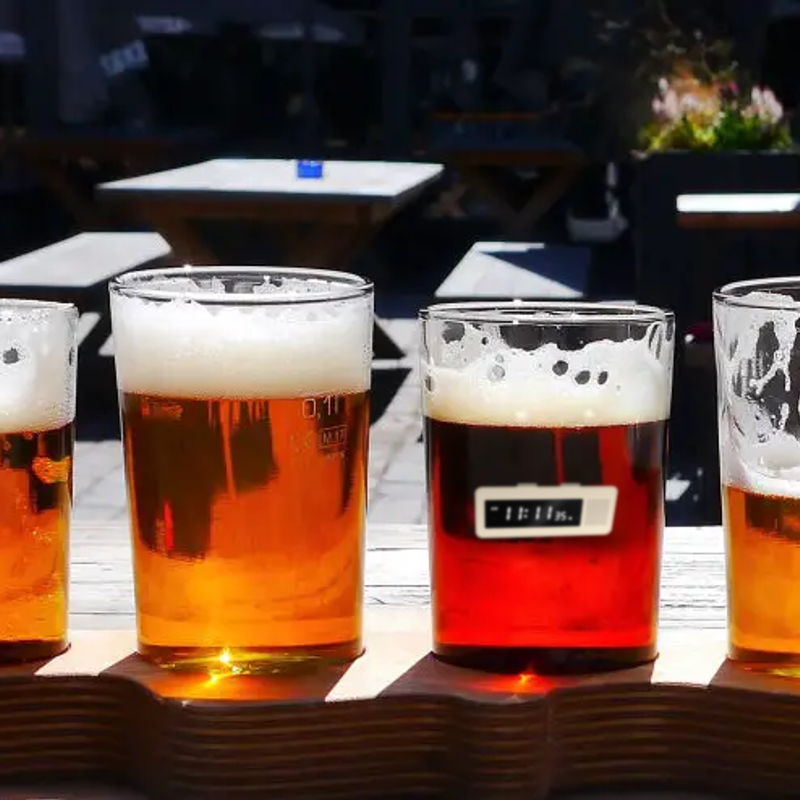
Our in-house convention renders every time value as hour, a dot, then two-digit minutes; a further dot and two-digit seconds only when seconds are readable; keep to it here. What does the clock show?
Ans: 11.11
